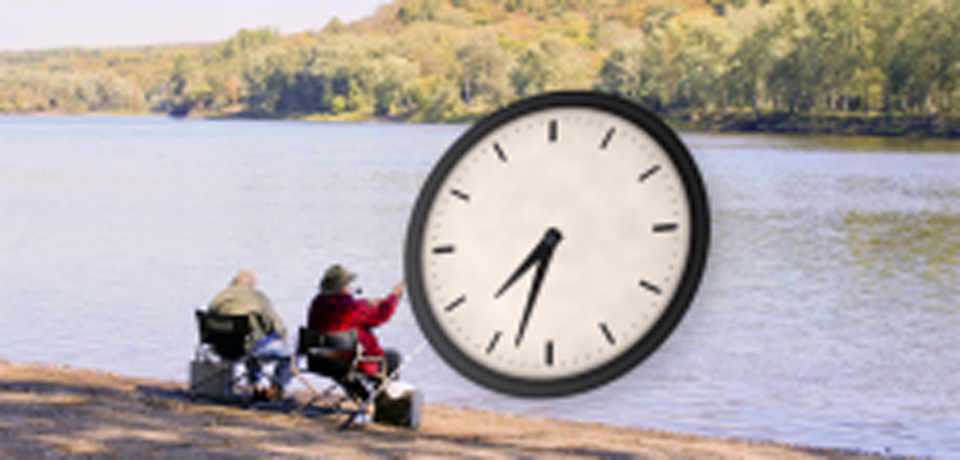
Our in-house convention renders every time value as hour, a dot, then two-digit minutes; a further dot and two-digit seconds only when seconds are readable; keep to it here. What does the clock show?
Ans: 7.33
